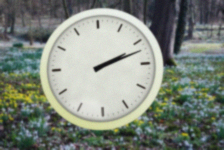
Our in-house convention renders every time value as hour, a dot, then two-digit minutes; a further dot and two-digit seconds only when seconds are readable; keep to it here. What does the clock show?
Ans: 2.12
